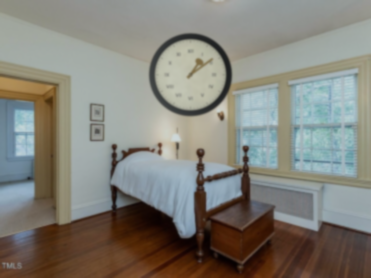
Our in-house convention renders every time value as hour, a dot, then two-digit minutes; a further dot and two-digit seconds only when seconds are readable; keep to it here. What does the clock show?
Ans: 1.09
